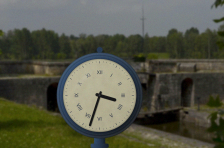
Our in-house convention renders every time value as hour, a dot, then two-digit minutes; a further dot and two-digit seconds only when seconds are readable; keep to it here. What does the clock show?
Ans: 3.33
